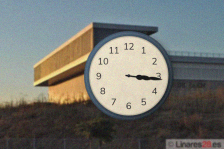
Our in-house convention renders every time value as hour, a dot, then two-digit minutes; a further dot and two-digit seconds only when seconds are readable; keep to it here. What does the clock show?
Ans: 3.16
